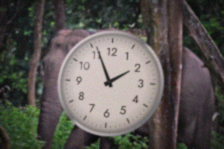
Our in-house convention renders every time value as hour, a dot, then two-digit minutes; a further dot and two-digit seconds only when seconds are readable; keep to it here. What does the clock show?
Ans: 1.56
